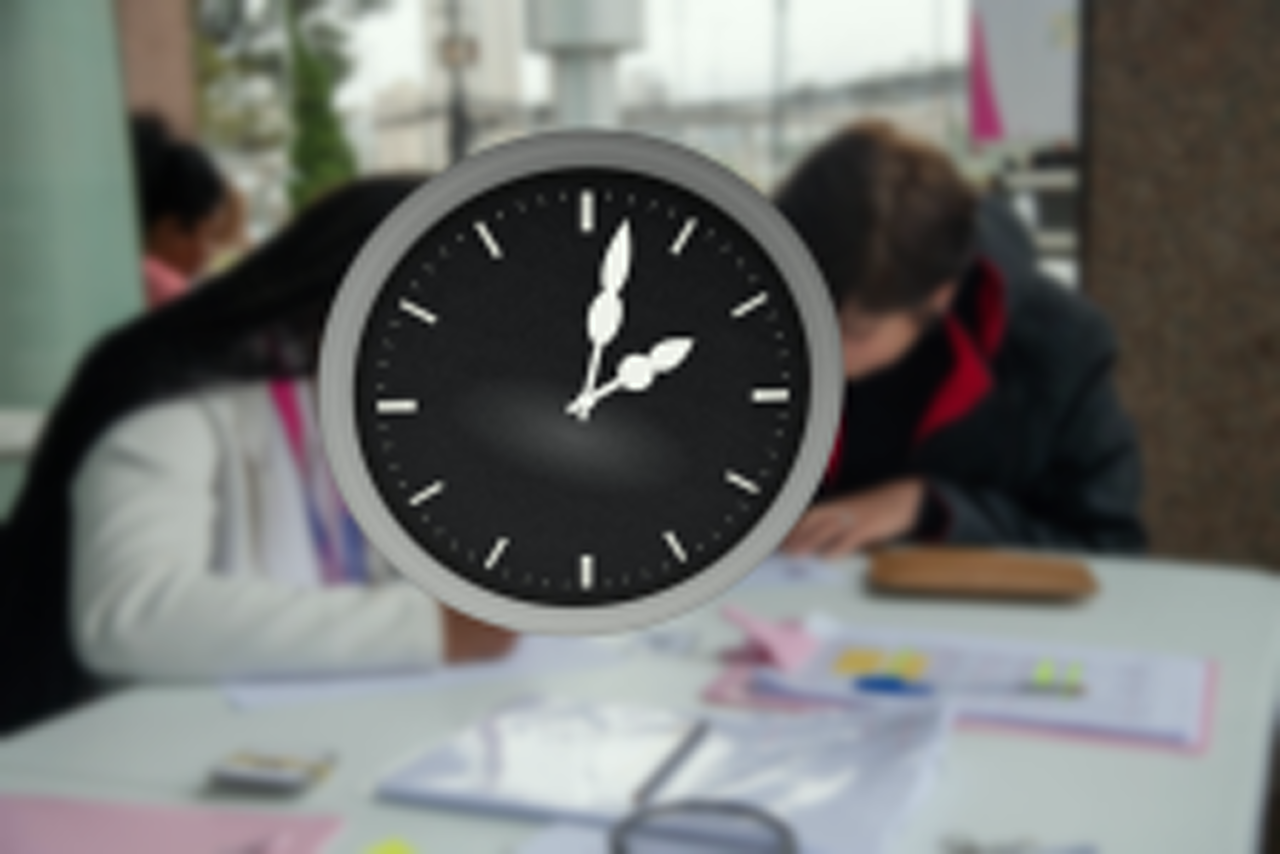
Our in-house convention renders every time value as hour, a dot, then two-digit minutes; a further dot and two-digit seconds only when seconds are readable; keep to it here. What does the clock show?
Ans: 2.02
